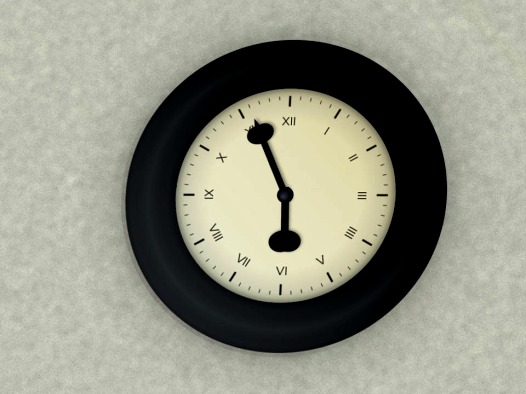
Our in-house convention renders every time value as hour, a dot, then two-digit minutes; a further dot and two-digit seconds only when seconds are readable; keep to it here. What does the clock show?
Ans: 5.56
